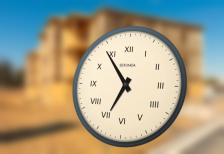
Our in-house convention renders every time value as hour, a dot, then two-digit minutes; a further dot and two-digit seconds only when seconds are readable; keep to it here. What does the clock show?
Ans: 6.54
